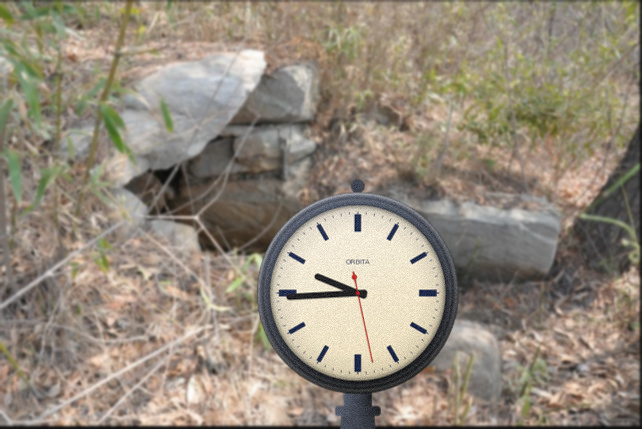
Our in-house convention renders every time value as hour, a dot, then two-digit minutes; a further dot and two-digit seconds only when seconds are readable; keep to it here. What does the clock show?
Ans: 9.44.28
